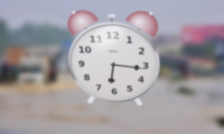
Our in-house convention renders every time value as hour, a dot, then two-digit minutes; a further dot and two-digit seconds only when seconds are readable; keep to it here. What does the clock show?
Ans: 6.16
